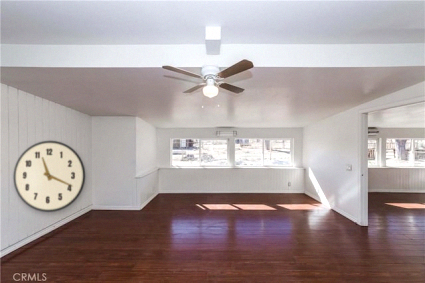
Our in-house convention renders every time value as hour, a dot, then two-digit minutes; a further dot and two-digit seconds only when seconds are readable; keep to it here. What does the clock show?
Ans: 11.19
